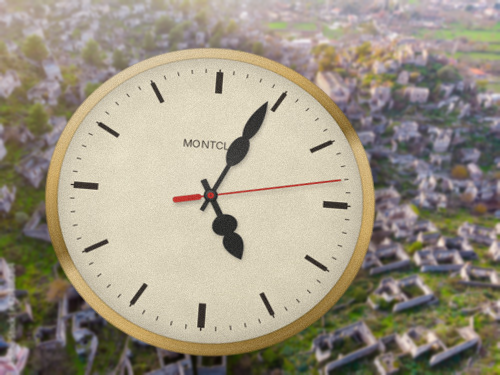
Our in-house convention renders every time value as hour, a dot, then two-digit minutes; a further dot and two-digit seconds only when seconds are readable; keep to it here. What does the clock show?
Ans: 5.04.13
